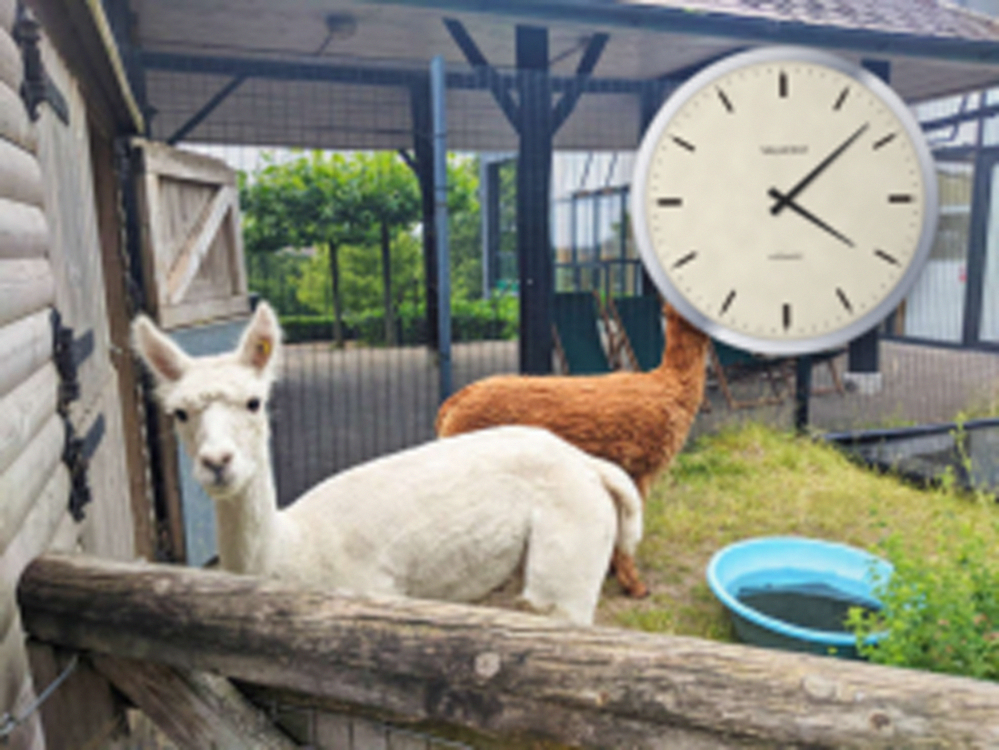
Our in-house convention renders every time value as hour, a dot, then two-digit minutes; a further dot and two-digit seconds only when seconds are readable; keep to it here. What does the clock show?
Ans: 4.08
